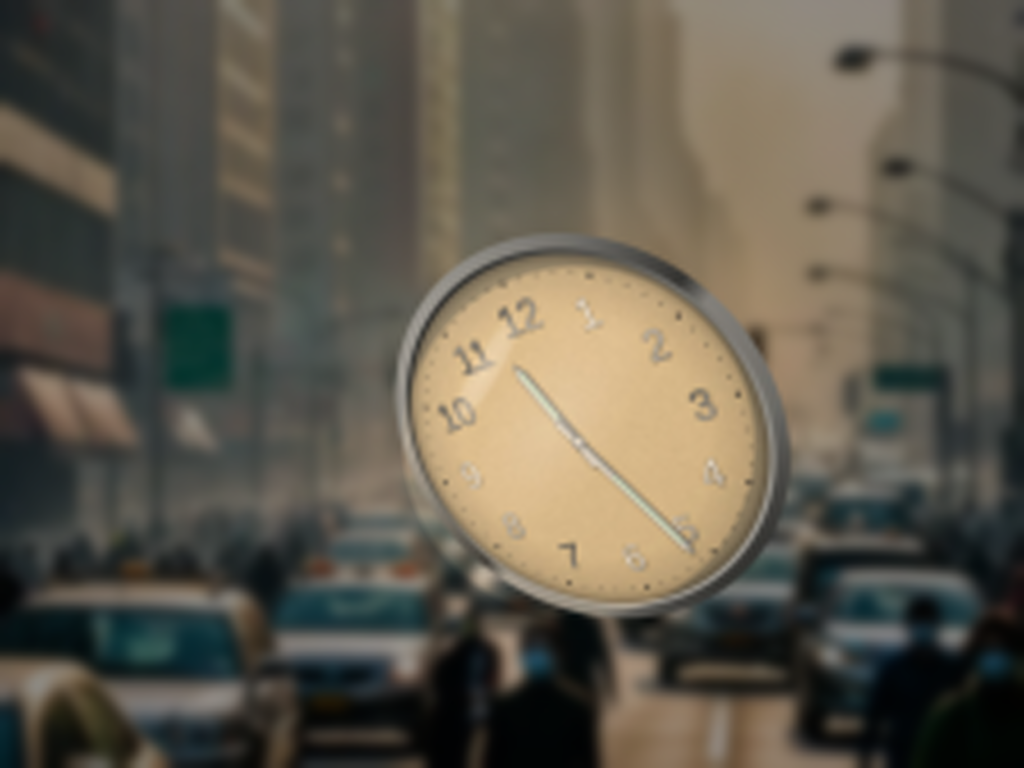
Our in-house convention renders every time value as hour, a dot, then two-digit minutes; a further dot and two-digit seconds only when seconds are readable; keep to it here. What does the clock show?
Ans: 11.26
